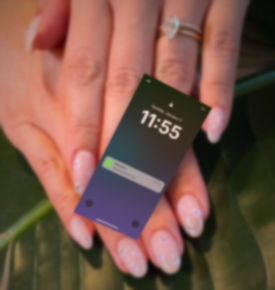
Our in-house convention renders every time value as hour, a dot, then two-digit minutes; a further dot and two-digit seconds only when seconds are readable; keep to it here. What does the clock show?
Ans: 11.55
